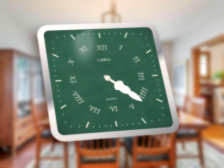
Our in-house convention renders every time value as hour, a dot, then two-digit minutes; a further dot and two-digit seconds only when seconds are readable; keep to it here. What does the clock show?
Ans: 4.22
